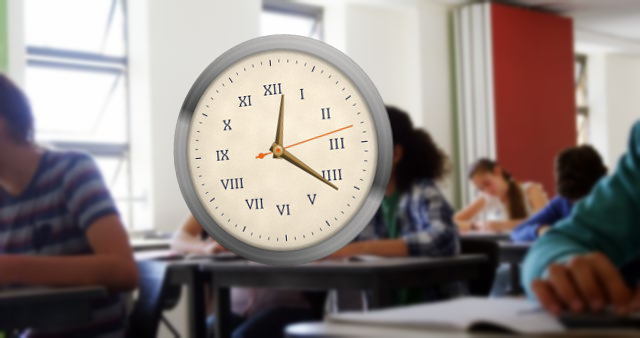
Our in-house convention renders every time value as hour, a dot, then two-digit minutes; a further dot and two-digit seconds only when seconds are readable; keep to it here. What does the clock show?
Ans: 12.21.13
